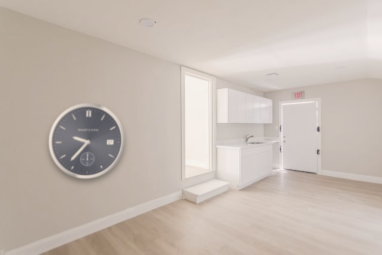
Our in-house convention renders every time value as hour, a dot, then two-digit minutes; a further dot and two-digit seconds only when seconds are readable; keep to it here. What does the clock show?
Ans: 9.37
